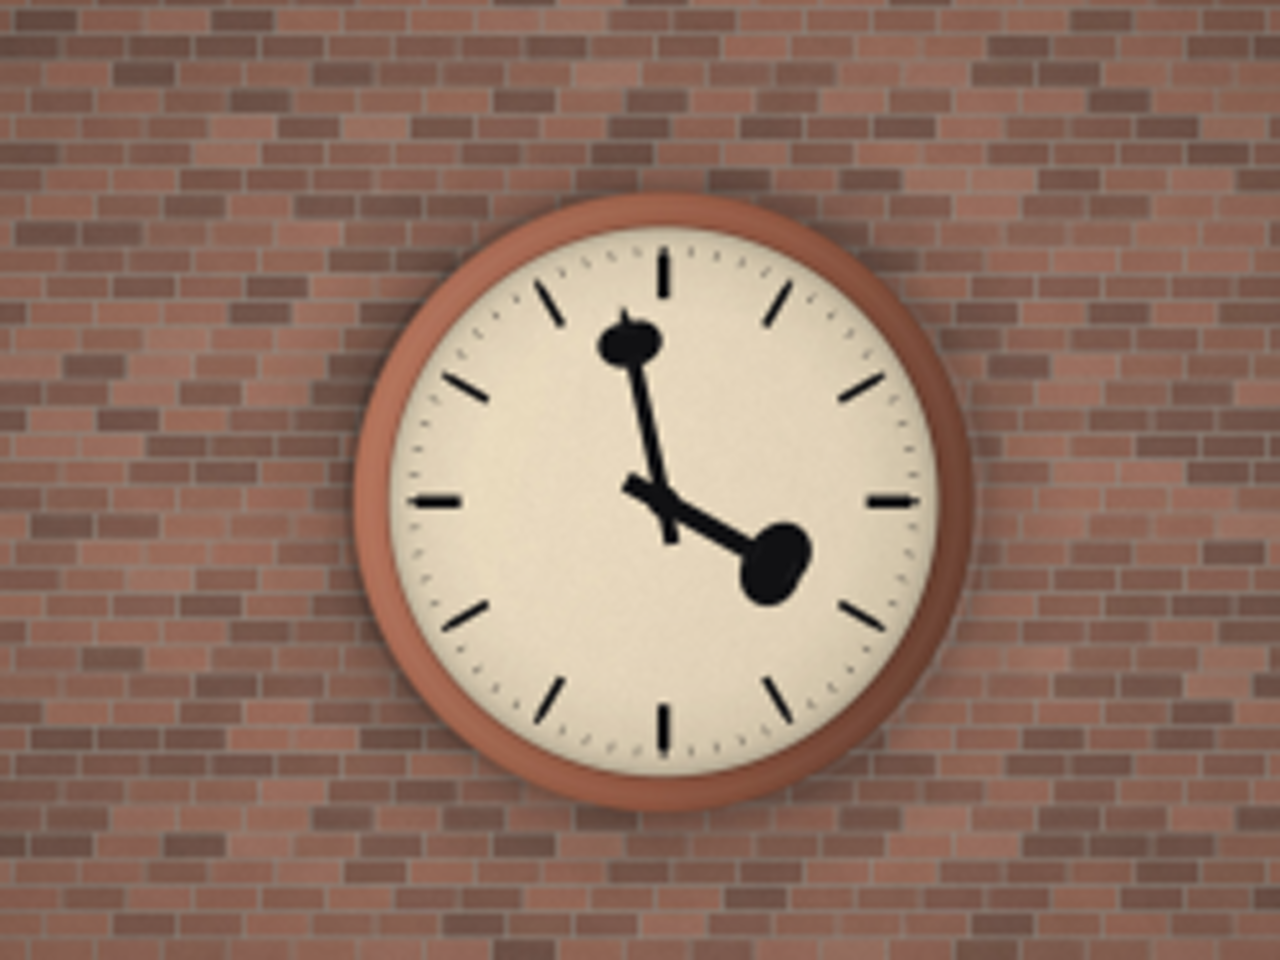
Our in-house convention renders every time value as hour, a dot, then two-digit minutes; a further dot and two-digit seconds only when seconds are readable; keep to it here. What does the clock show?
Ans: 3.58
